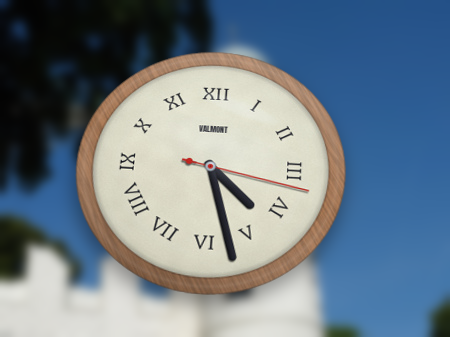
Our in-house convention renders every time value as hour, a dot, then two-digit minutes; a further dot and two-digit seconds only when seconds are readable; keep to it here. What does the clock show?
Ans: 4.27.17
